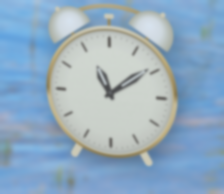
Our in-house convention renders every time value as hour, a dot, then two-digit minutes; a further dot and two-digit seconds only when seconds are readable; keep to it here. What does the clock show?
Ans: 11.09
